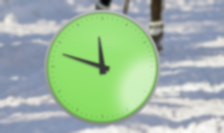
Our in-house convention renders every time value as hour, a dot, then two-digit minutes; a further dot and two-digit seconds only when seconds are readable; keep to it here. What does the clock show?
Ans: 11.48
